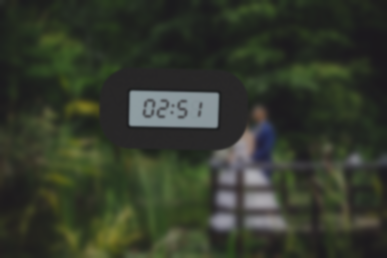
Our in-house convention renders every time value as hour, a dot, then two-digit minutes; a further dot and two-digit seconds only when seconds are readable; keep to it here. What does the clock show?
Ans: 2.51
